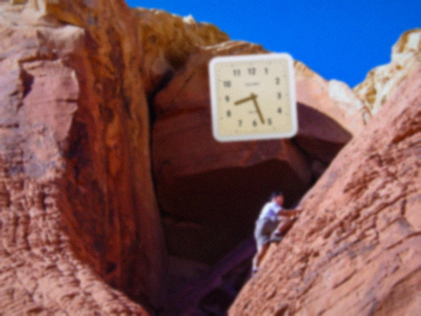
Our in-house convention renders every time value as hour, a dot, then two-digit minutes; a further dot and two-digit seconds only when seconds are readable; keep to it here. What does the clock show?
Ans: 8.27
